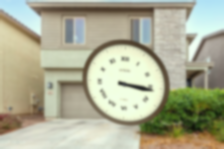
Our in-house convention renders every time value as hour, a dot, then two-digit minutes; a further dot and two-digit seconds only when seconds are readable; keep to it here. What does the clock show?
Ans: 3.16
